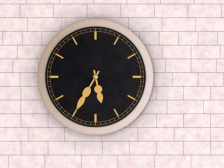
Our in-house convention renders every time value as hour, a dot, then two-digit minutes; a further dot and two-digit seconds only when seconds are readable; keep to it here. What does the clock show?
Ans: 5.35
